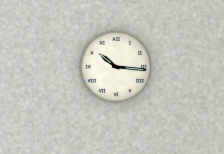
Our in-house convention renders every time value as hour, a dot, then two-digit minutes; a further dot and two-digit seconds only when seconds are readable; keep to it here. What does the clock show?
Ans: 10.16
